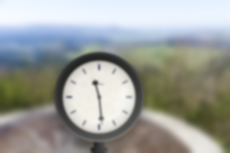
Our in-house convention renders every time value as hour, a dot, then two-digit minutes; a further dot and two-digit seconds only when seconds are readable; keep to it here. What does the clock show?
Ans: 11.29
